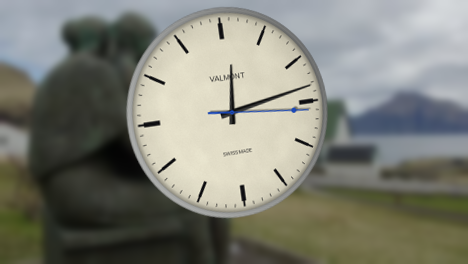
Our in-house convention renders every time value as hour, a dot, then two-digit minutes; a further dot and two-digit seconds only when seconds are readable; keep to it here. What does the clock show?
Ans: 12.13.16
